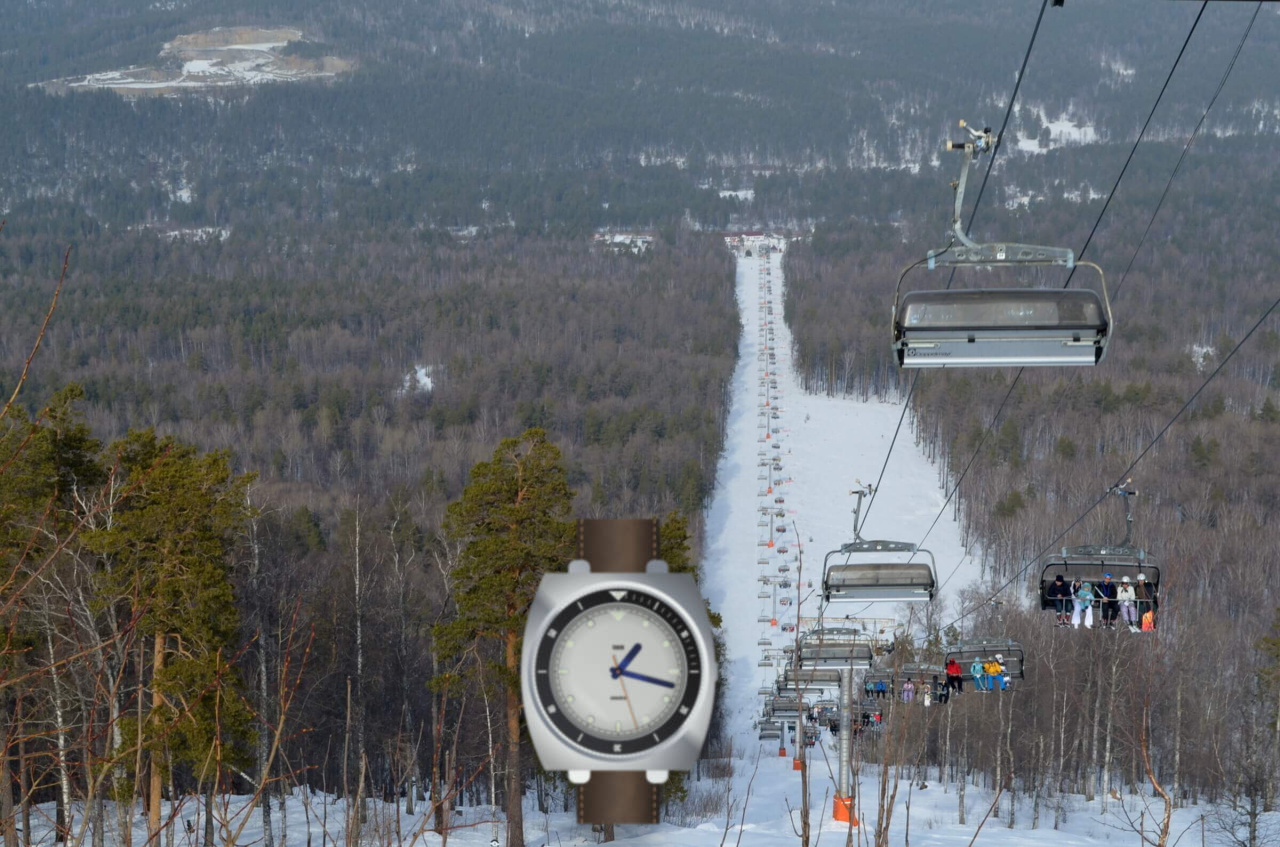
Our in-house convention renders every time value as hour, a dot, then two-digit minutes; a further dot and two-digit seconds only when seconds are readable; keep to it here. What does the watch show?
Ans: 1.17.27
